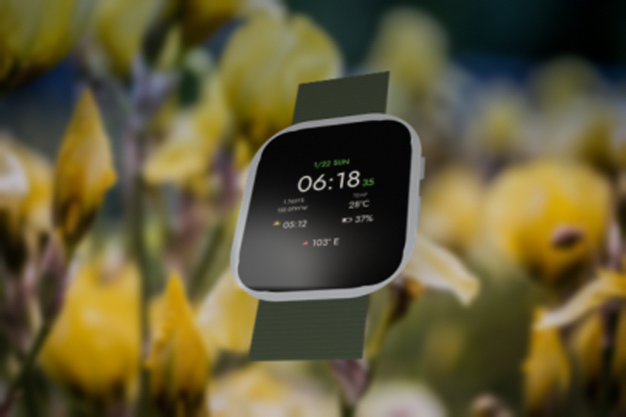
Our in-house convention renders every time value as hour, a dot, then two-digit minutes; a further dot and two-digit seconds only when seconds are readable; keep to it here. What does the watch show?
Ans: 6.18
